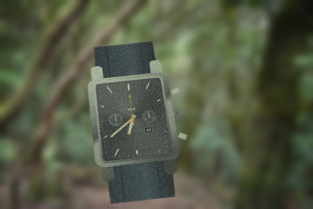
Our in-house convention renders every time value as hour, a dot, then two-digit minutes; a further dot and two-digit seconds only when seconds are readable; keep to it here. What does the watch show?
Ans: 6.39
